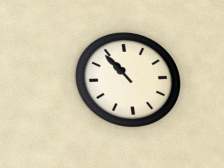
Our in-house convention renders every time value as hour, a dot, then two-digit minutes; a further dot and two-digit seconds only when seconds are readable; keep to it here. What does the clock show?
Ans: 10.54
